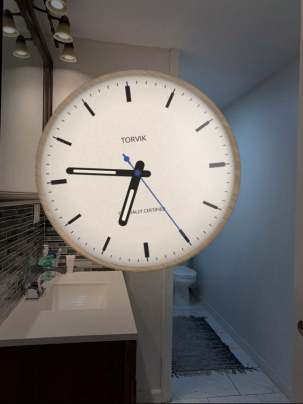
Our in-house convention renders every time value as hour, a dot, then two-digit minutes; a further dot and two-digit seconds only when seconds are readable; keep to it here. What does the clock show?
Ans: 6.46.25
